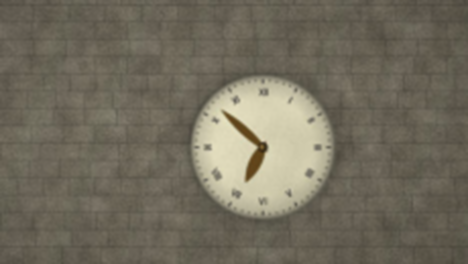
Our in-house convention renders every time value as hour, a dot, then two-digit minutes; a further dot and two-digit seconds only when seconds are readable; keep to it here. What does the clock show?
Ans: 6.52
